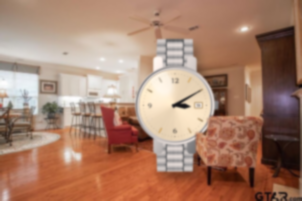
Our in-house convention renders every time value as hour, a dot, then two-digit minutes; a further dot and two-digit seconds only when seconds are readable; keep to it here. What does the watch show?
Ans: 3.10
